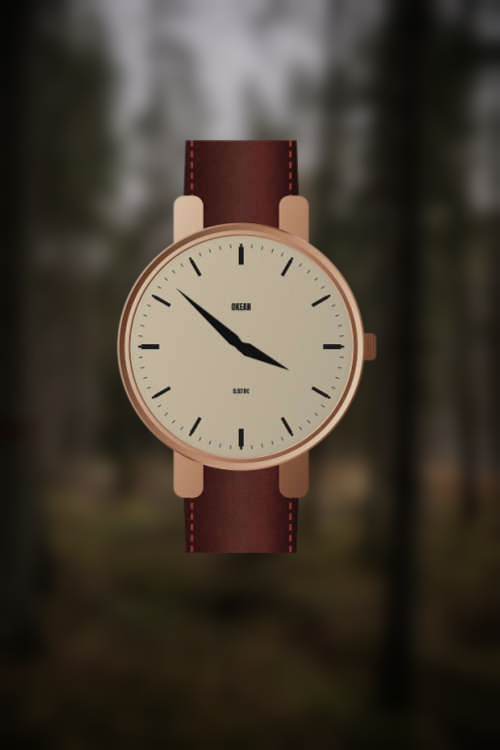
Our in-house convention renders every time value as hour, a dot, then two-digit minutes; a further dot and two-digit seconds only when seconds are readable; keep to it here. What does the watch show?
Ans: 3.52
